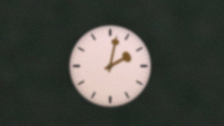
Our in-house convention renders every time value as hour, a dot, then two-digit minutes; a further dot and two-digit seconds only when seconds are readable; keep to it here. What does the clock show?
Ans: 2.02
